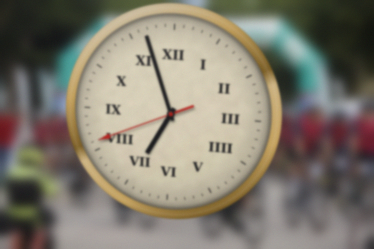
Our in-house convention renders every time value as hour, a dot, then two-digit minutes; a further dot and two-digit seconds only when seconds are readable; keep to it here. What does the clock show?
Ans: 6.56.41
